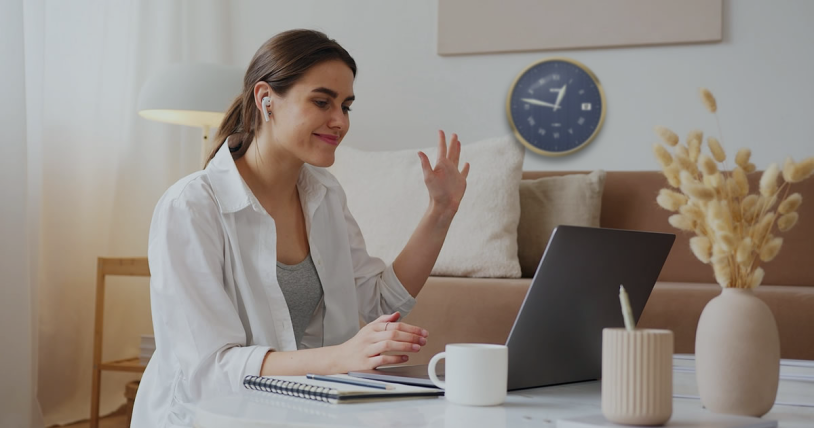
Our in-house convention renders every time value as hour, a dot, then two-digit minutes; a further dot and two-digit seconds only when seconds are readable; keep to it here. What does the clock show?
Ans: 12.47
